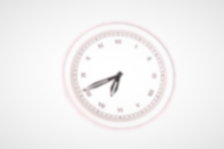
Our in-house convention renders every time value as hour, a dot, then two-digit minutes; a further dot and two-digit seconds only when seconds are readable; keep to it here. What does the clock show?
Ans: 6.41
